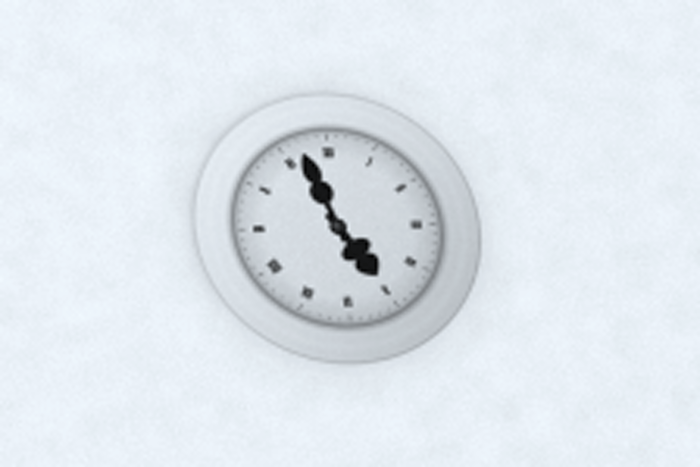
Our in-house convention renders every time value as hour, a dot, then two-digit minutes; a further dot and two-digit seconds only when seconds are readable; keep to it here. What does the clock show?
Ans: 4.57
